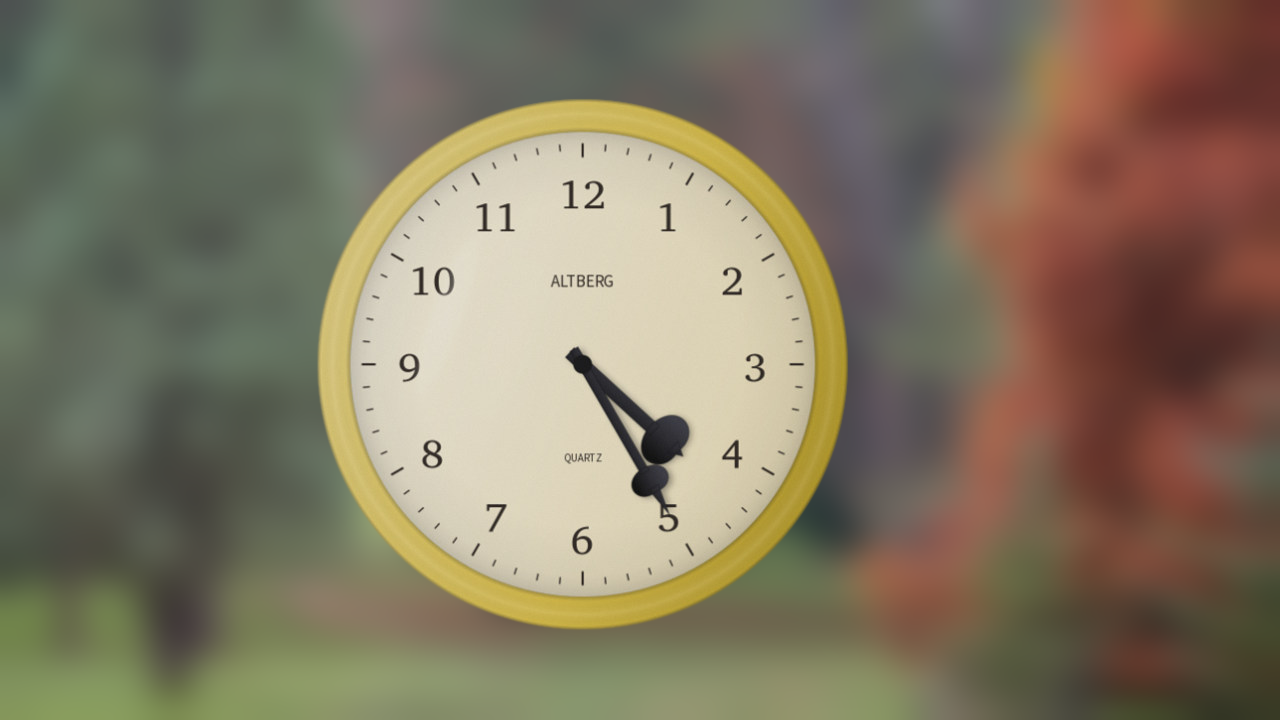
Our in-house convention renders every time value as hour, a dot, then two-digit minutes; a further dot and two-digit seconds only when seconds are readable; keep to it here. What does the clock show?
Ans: 4.25
